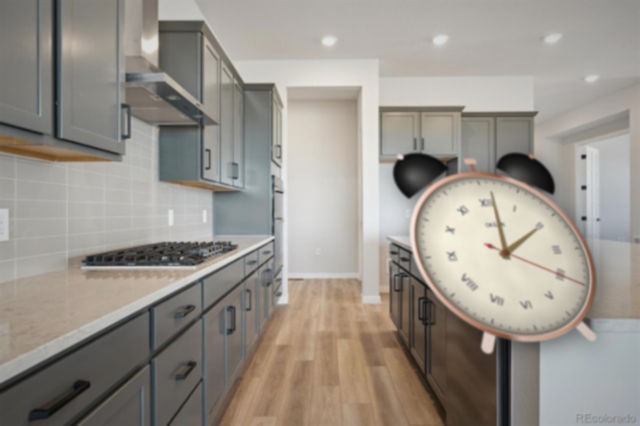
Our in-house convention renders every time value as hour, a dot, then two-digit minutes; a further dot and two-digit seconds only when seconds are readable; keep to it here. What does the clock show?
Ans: 2.01.20
